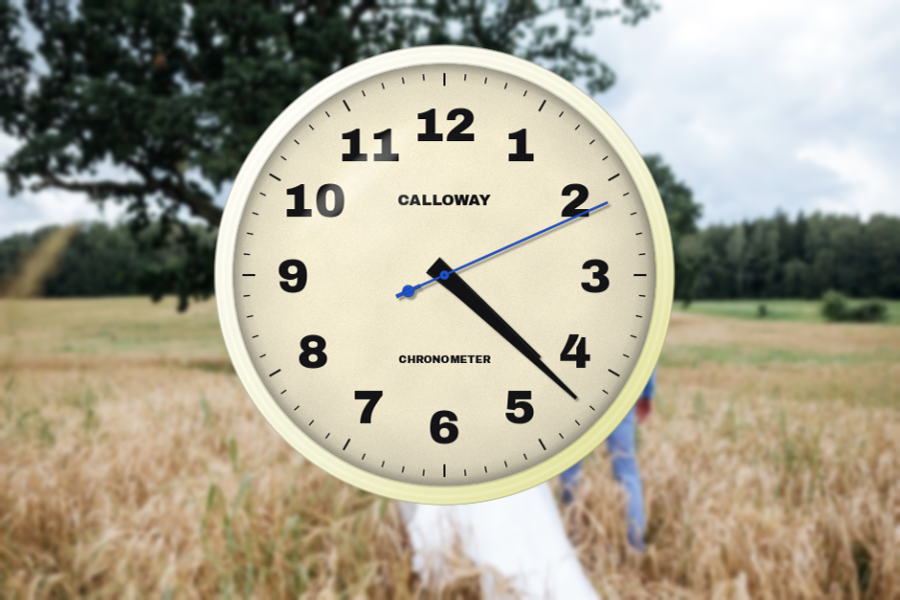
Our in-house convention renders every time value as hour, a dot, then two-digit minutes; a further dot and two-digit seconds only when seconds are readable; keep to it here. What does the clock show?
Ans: 4.22.11
